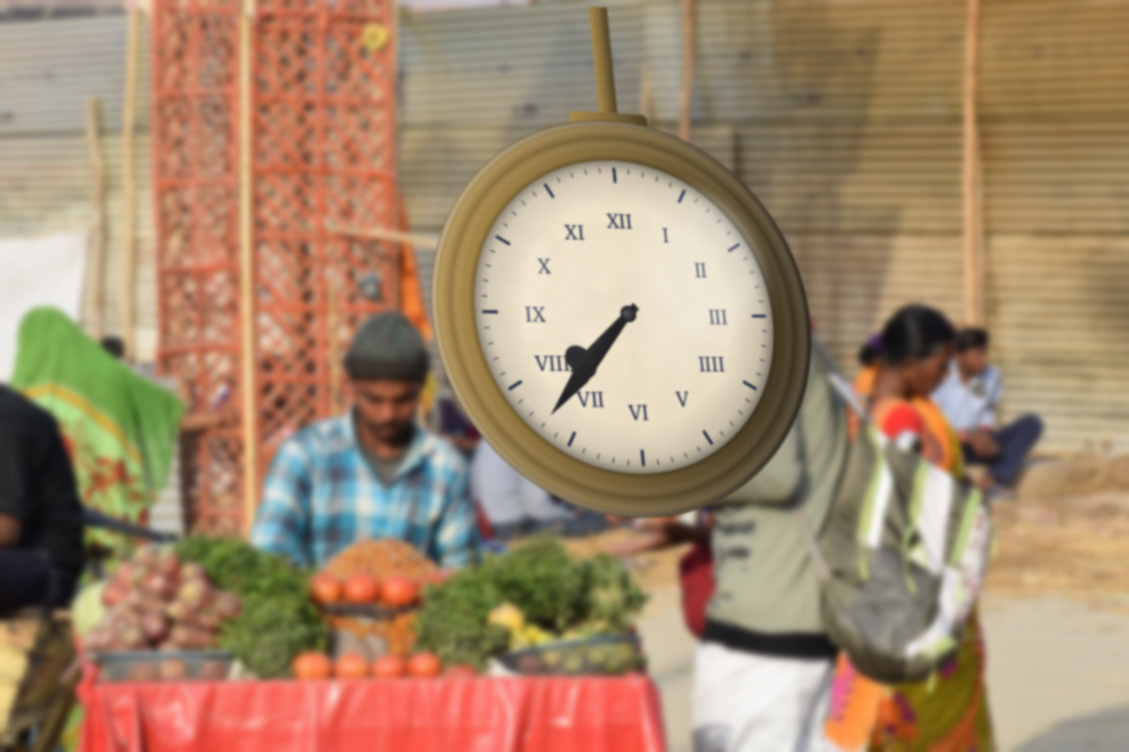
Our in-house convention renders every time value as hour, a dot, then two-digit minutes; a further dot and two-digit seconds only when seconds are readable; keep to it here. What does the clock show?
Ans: 7.37
